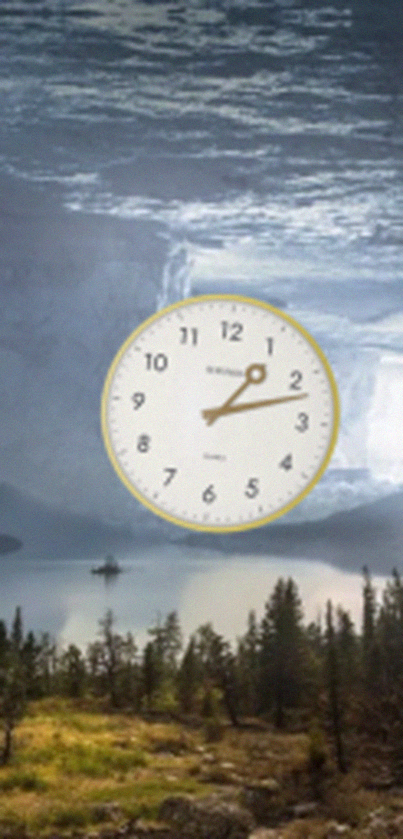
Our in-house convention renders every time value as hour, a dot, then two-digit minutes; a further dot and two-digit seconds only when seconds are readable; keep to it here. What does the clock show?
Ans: 1.12
